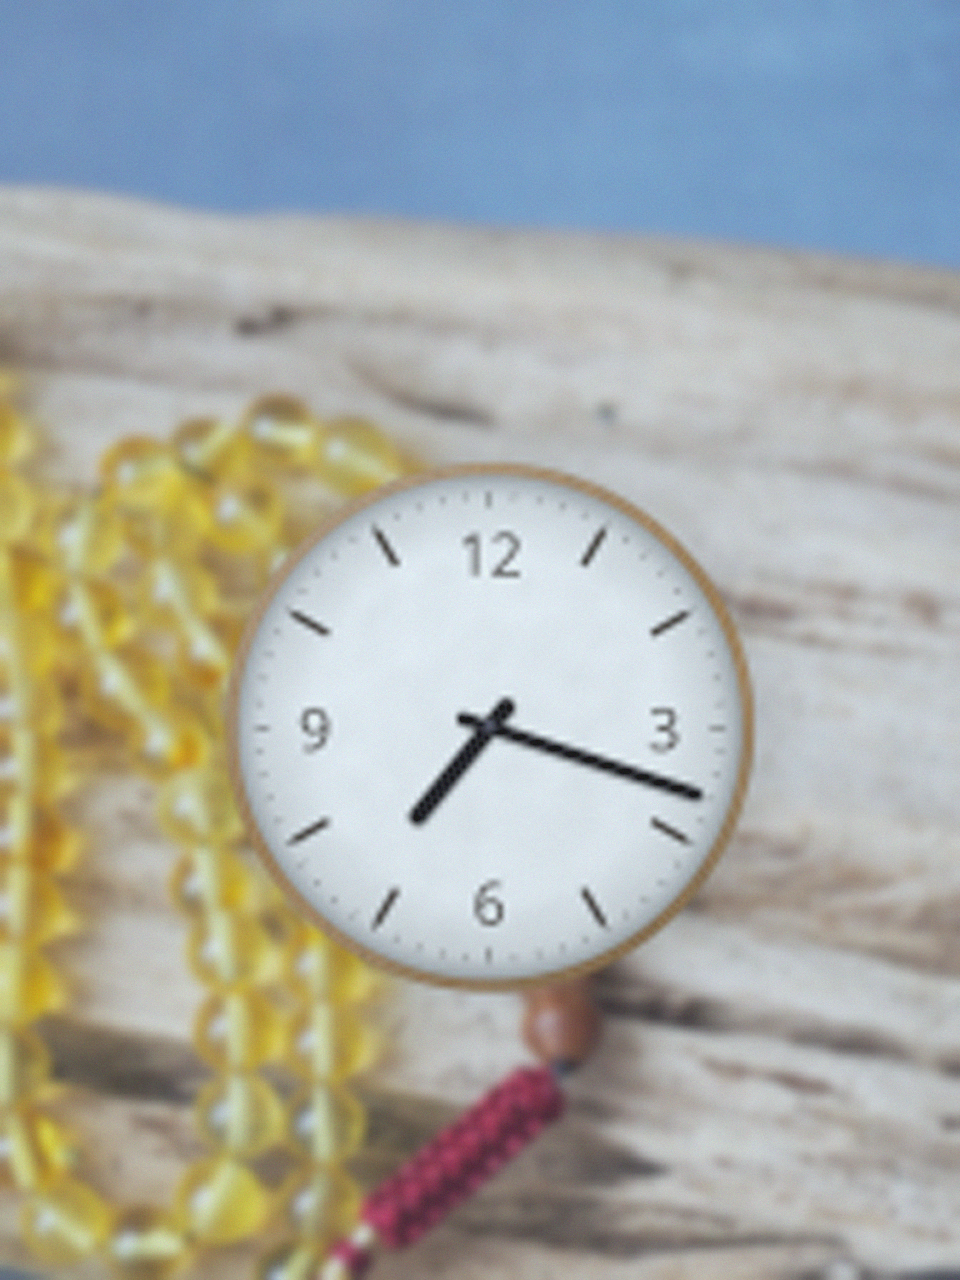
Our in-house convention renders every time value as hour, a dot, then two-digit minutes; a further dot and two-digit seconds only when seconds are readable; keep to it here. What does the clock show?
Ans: 7.18
